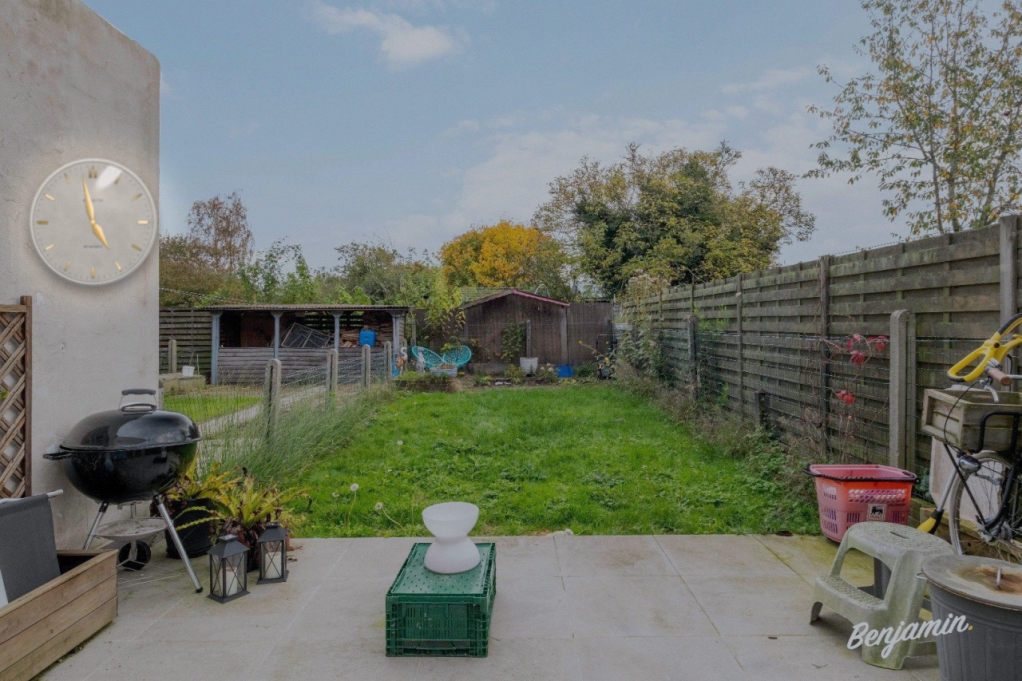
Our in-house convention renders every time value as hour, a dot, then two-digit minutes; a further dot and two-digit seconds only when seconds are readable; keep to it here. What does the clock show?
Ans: 4.58
